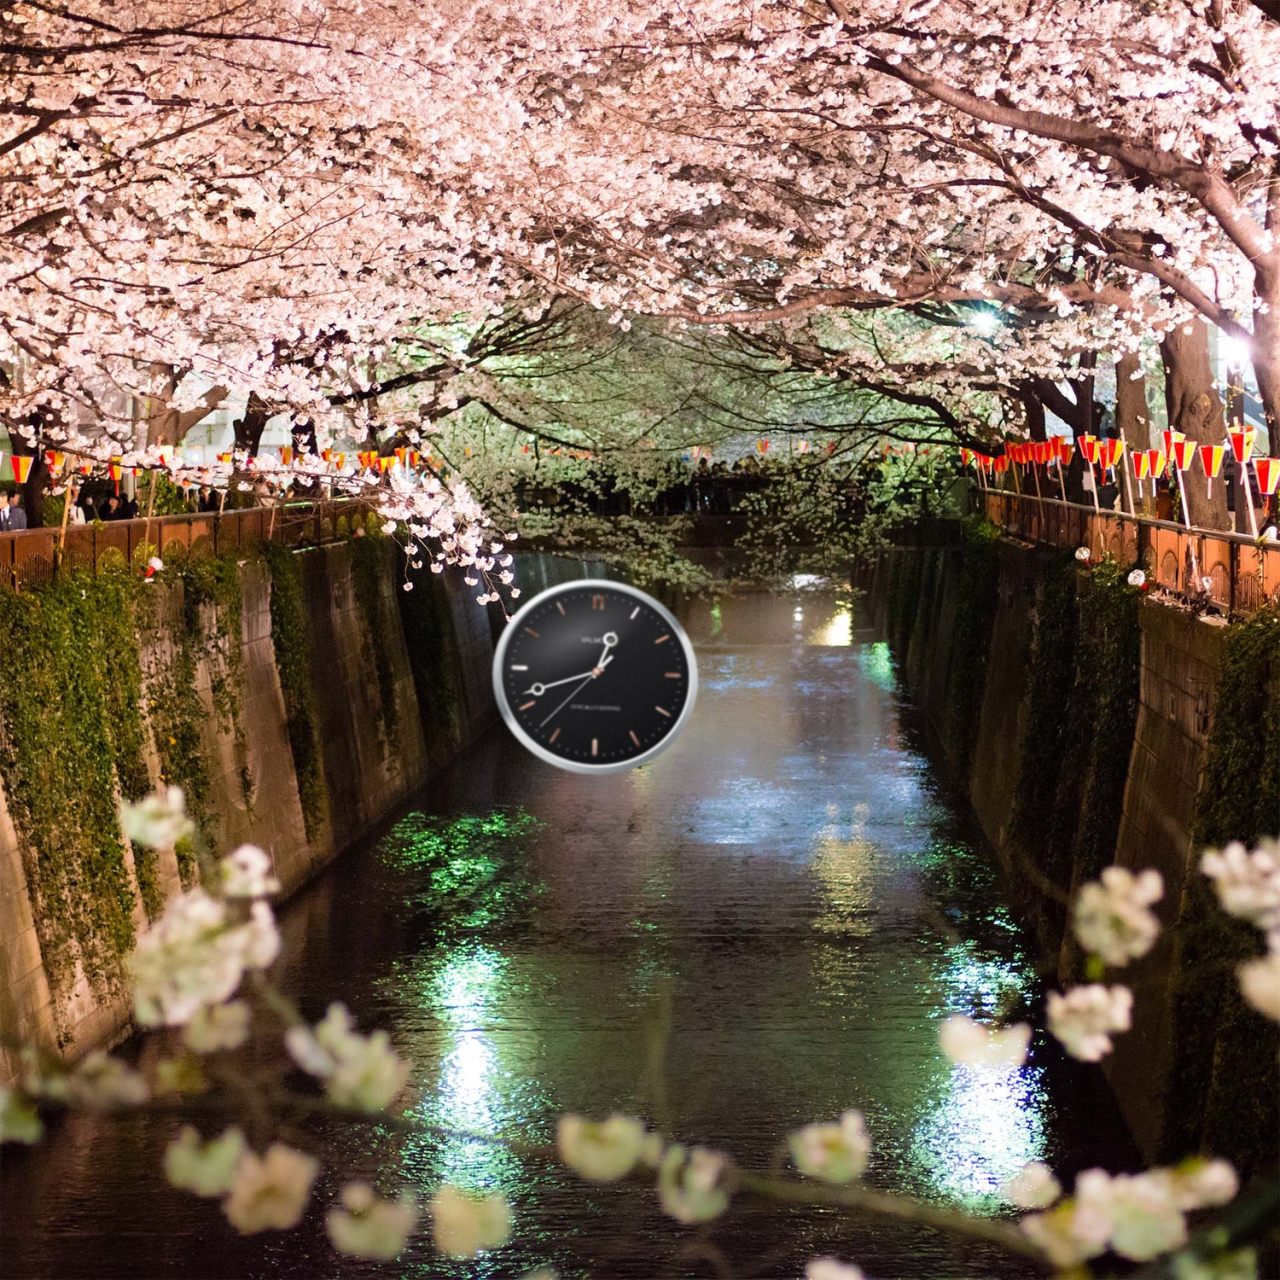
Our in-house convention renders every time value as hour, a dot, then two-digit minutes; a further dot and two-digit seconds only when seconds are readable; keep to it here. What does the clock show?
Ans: 12.41.37
